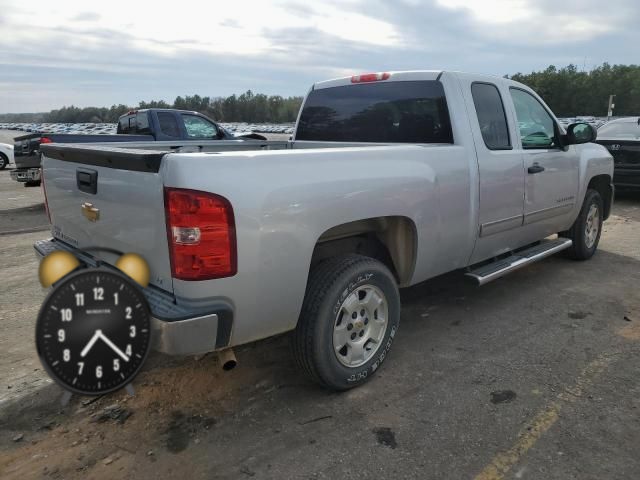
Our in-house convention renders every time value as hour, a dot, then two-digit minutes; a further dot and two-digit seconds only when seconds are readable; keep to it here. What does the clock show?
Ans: 7.22
